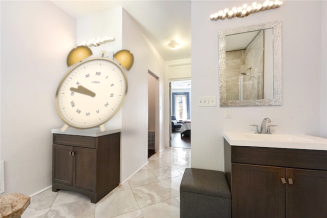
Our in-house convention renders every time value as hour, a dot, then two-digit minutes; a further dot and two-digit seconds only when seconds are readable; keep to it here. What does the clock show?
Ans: 9.47
